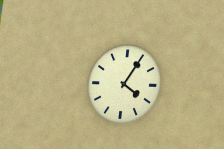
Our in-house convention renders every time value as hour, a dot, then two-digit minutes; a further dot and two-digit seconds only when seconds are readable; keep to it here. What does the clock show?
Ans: 4.05
